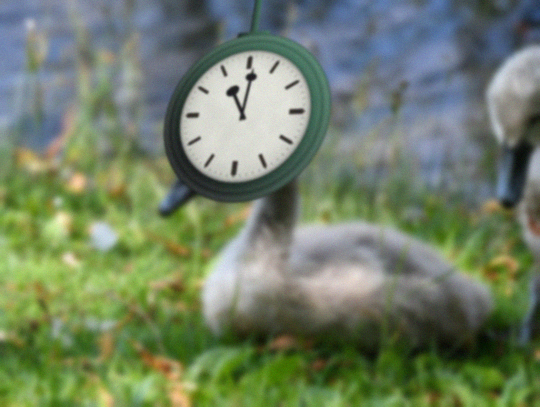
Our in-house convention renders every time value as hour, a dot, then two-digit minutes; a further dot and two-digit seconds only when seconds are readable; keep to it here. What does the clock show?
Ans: 11.01
